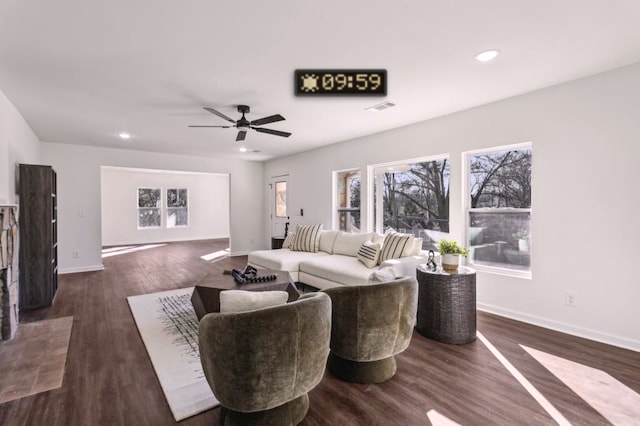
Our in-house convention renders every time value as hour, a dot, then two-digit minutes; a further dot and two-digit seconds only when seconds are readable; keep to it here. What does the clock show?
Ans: 9.59
